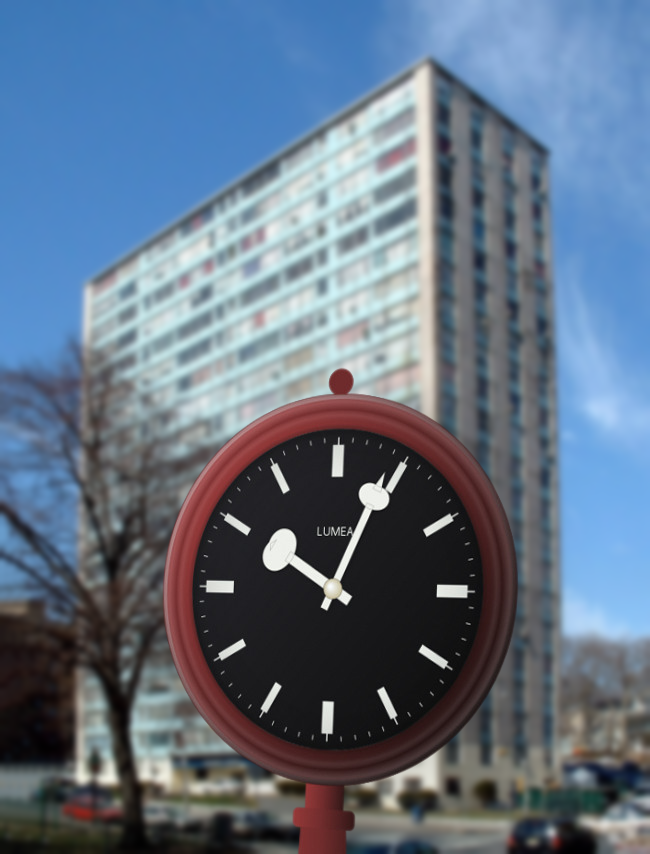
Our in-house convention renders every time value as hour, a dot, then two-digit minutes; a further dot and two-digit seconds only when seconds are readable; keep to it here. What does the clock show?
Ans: 10.04
